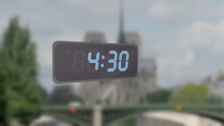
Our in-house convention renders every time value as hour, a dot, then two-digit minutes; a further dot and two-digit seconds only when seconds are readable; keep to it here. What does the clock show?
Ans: 4.30
